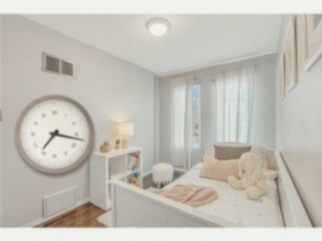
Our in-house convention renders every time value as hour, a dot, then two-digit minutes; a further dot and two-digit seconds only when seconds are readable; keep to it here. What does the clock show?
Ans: 7.17
